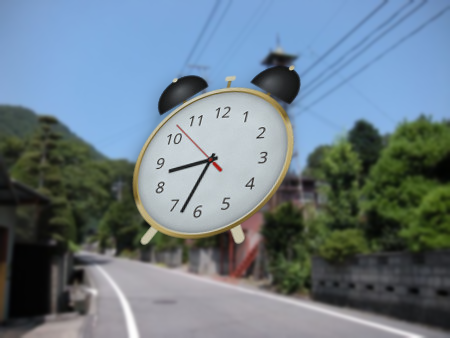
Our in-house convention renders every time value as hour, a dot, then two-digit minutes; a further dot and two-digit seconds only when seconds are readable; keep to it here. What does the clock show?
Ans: 8.32.52
